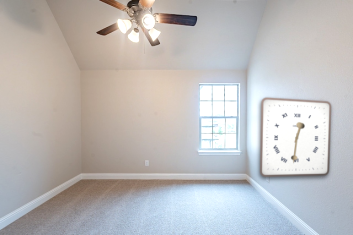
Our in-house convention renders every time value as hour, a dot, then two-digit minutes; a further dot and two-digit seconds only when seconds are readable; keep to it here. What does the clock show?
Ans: 12.31
